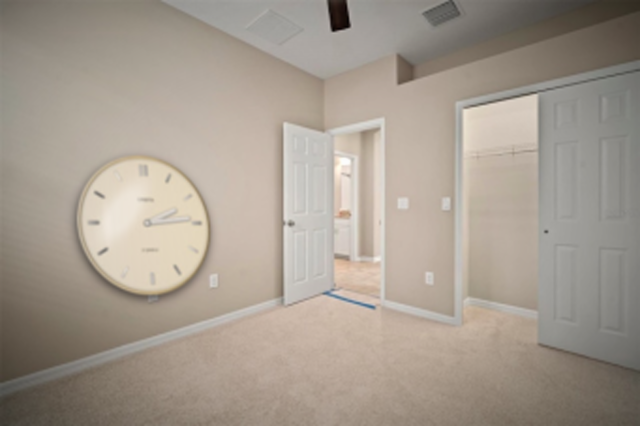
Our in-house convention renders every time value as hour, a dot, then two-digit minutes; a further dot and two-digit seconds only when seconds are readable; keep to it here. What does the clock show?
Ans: 2.14
